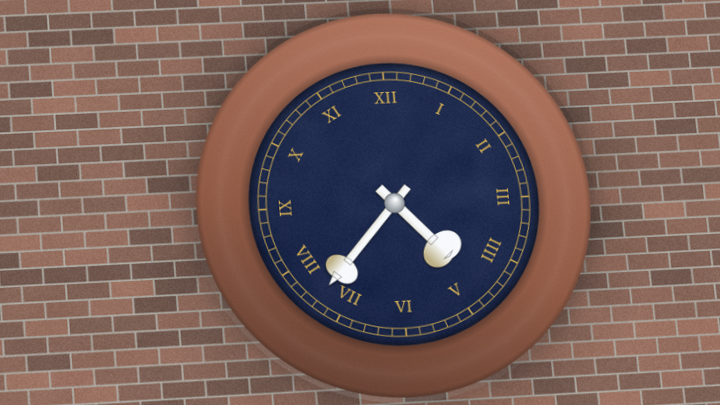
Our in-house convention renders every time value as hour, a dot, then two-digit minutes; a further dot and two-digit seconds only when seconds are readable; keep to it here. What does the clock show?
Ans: 4.37
